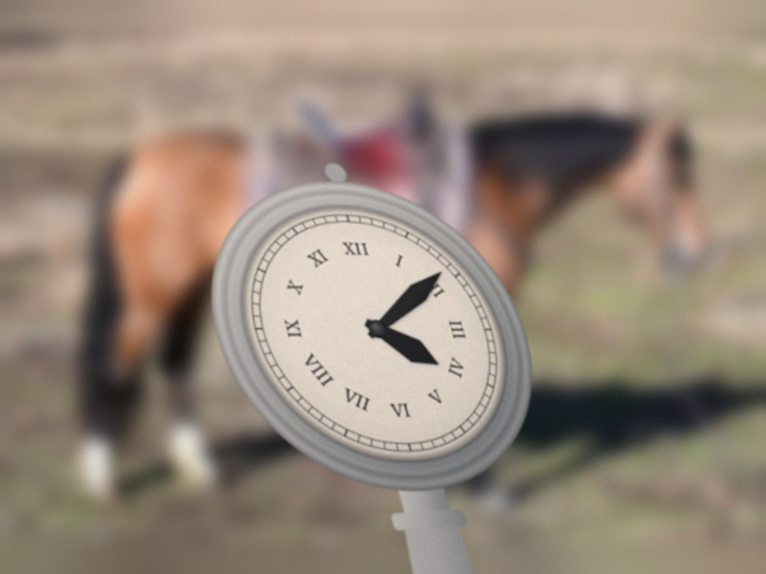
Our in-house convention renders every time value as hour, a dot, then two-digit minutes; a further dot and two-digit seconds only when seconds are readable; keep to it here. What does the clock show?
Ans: 4.09
